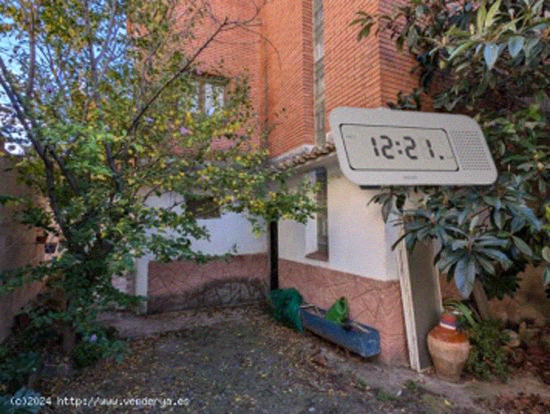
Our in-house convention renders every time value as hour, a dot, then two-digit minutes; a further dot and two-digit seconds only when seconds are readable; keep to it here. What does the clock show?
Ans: 12.21
